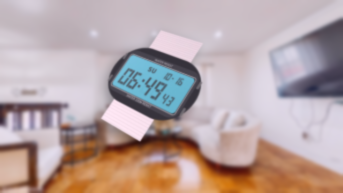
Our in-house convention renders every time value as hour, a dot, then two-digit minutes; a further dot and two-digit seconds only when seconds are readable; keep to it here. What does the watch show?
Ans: 6.49
